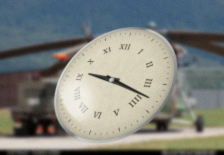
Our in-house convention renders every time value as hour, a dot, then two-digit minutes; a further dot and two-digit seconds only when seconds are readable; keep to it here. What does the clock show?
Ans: 9.18
